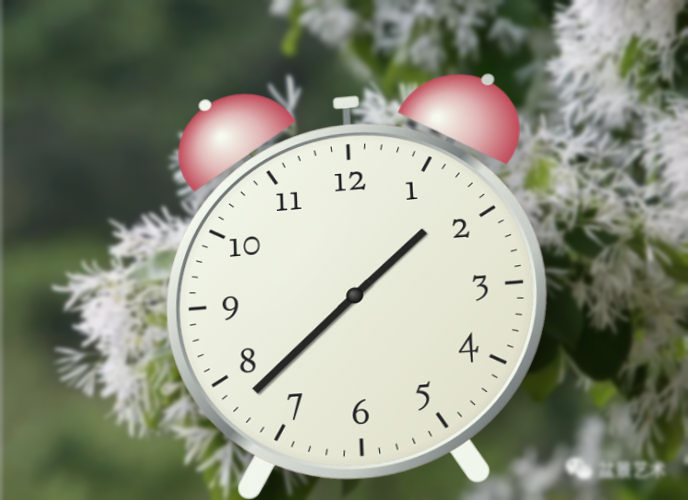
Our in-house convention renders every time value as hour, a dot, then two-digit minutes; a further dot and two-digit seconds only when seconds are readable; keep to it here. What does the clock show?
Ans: 1.38
